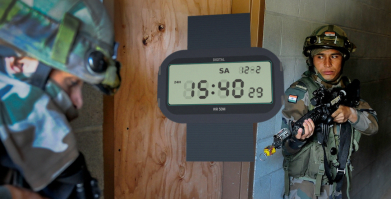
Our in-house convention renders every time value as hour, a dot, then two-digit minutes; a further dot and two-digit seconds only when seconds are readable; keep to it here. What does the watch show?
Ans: 15.40.29
